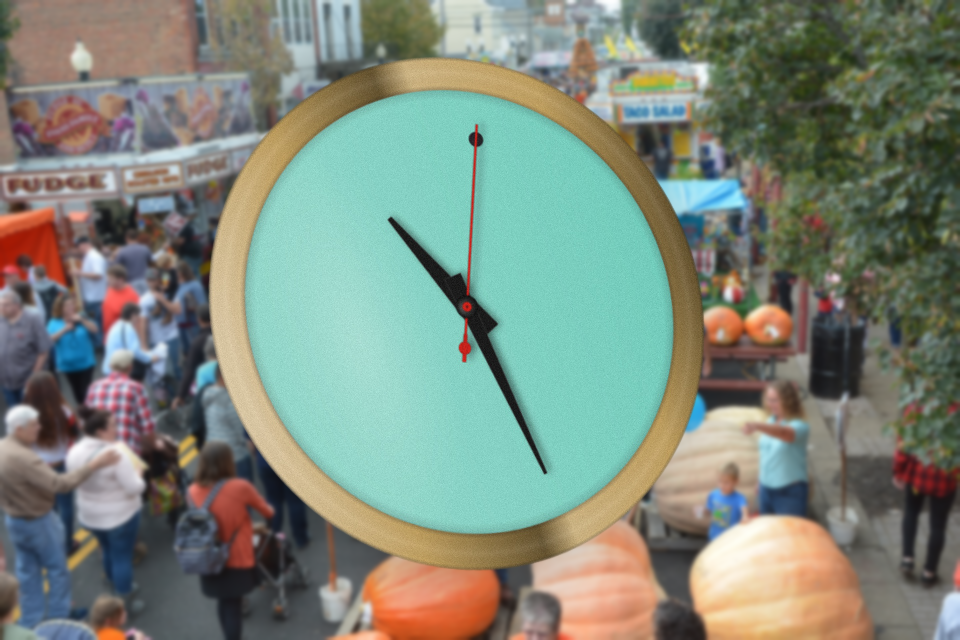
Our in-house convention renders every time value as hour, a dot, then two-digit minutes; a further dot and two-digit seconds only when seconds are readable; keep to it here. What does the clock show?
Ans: 10.25.00
